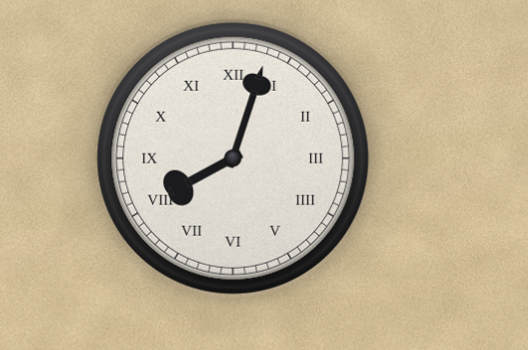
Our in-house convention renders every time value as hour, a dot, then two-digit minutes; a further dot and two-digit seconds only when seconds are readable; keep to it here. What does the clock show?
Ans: 8.03
